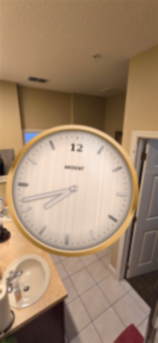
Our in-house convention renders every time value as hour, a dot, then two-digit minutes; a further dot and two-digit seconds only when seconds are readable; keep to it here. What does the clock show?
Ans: 7.42
